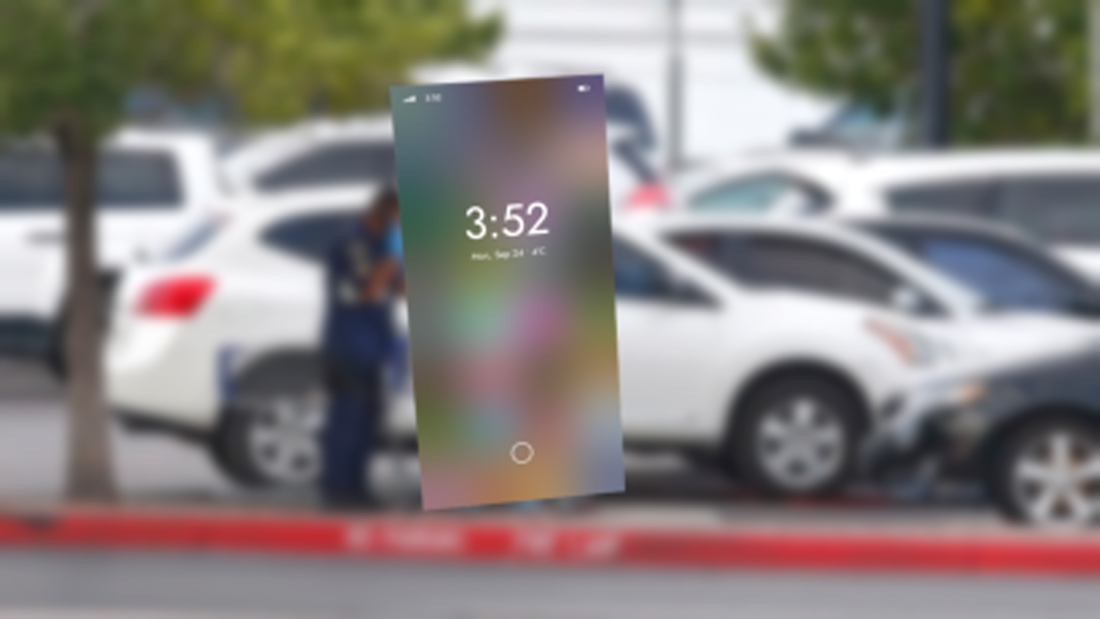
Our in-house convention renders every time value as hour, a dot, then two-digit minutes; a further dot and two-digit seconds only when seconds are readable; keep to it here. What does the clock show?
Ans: 3.52
